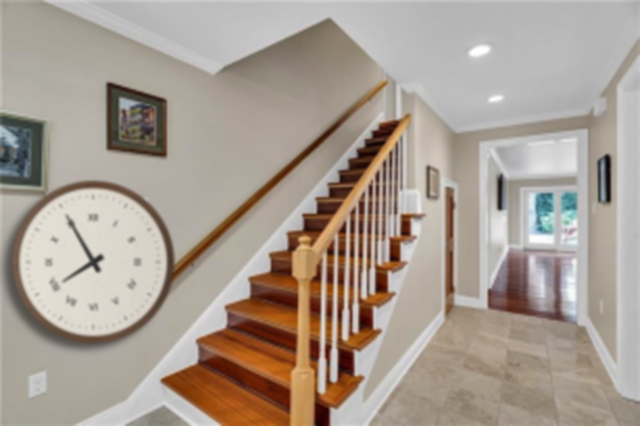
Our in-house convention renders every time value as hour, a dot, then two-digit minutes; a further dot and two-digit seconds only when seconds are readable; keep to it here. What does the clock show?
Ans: 7.55
